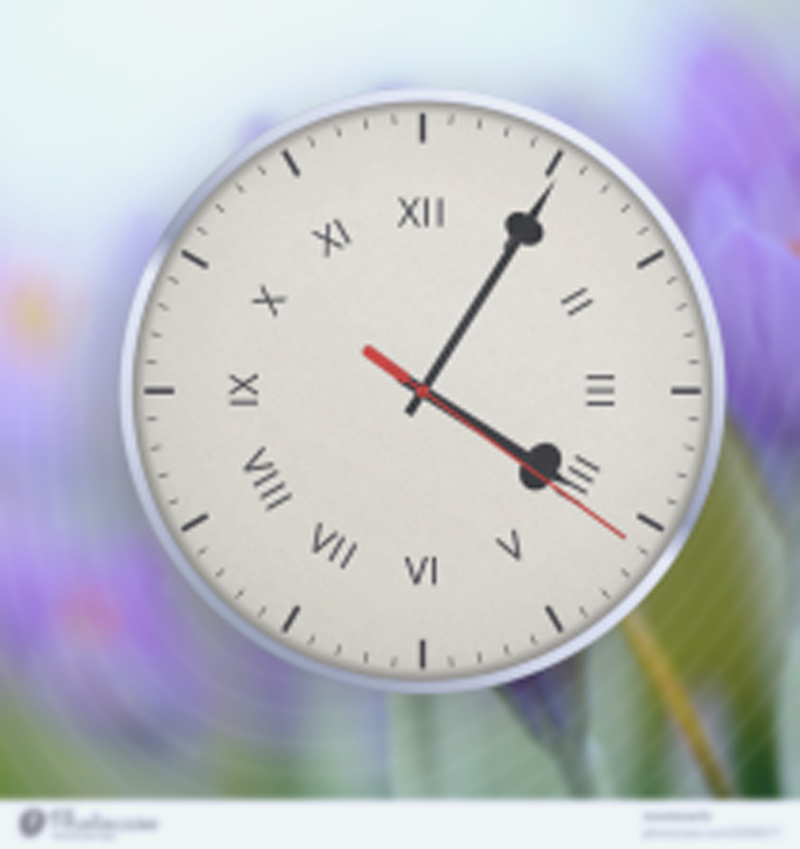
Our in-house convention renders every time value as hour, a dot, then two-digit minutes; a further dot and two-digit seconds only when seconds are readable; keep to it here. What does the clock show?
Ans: 4.05.21
